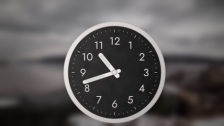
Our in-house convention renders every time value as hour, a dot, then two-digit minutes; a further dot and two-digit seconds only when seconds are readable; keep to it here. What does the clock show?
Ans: 10.42
